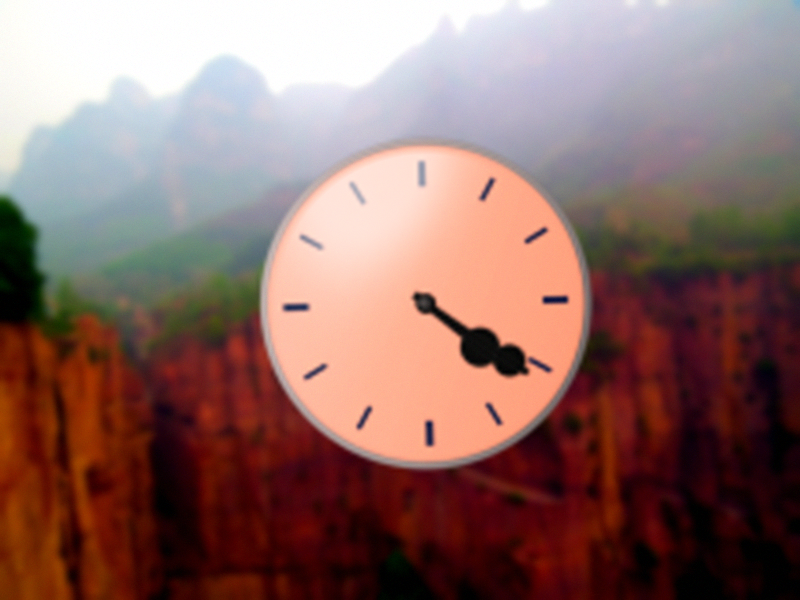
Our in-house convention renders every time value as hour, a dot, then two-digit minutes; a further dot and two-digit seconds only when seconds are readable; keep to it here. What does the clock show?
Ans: 4.21
